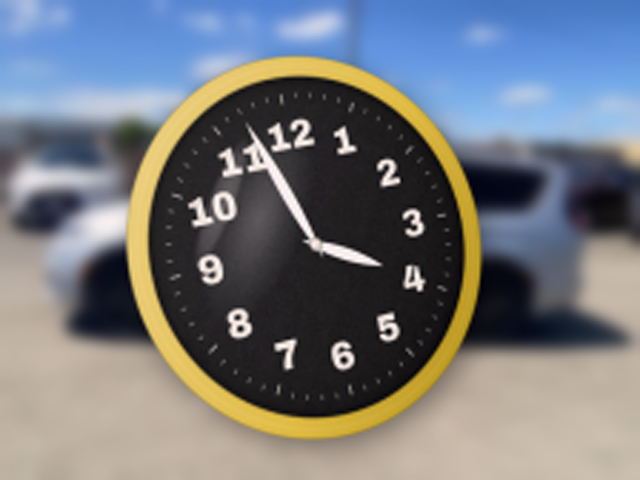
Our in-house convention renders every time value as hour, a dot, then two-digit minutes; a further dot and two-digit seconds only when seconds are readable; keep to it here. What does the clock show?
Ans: 3.57
